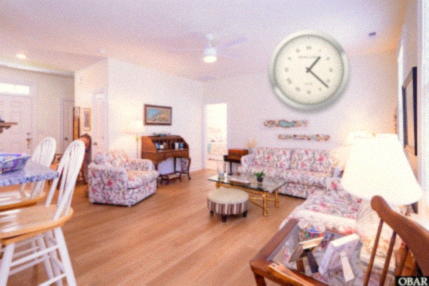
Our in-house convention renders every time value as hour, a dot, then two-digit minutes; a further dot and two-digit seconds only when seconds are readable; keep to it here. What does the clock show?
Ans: 1.22
